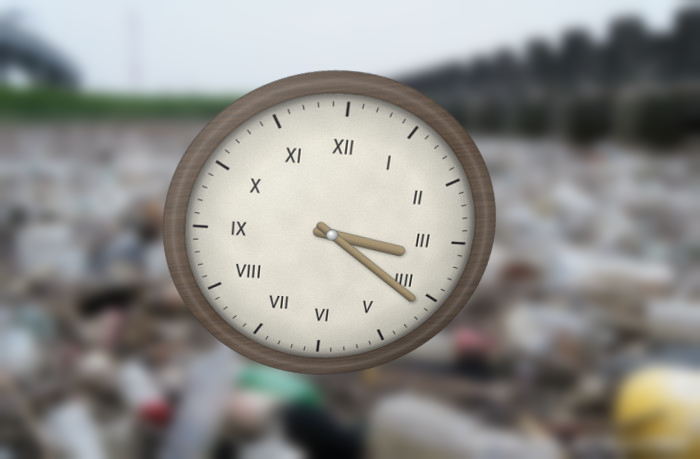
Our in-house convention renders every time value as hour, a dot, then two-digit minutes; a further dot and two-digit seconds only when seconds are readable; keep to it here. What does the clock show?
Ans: 3.21
